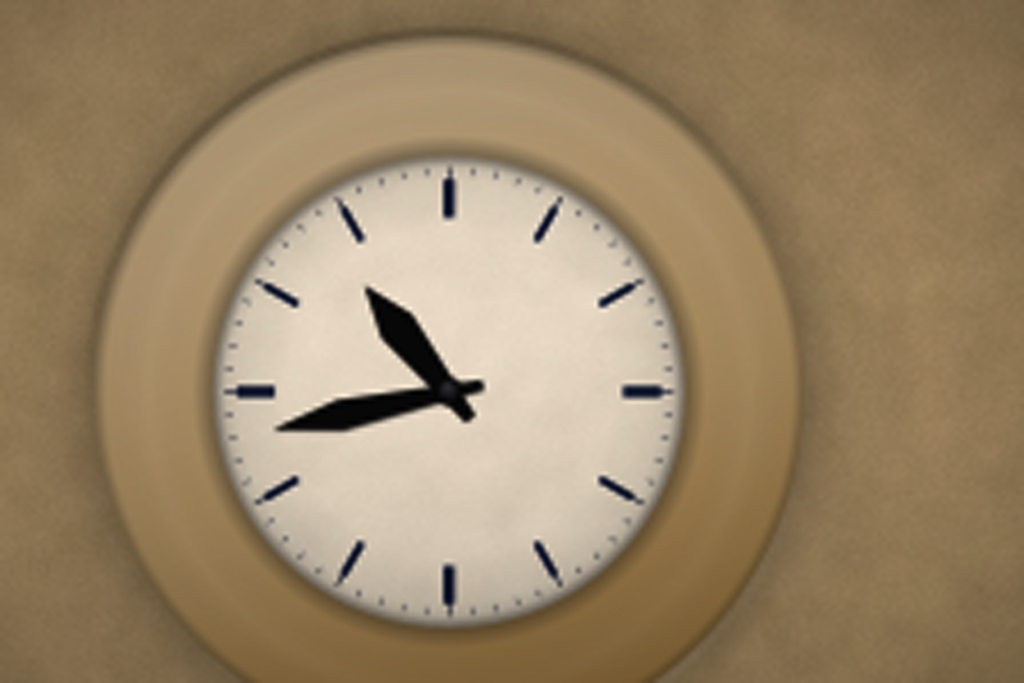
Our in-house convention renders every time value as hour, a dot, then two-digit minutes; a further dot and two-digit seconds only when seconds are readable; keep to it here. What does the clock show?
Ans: 10.43
